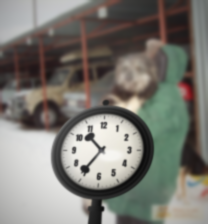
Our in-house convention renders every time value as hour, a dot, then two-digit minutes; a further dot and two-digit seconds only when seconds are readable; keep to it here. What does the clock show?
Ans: 10.36
